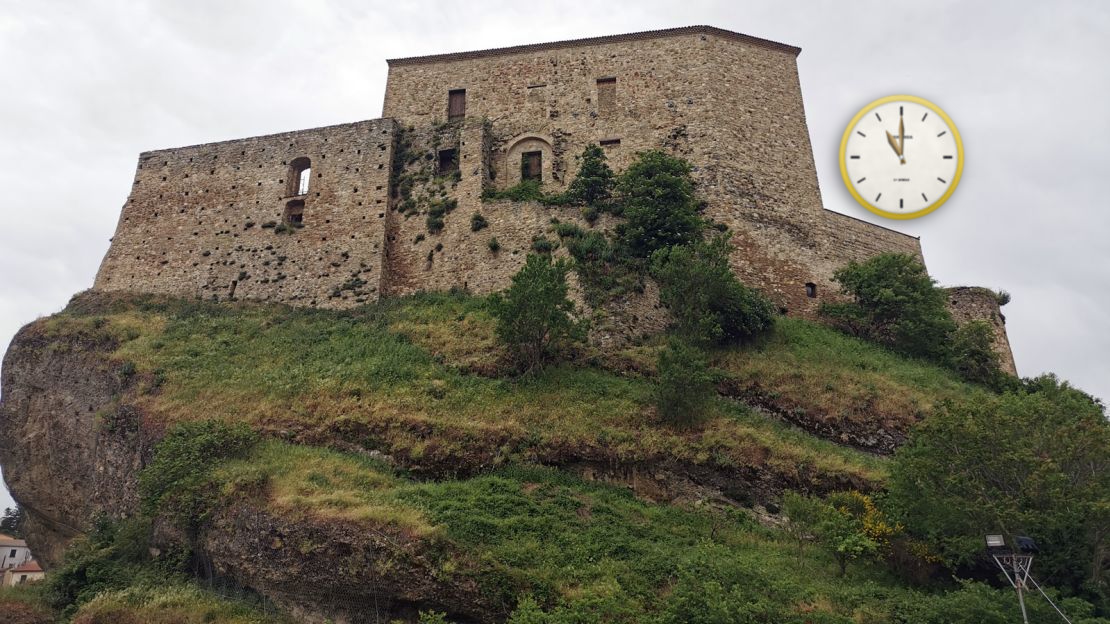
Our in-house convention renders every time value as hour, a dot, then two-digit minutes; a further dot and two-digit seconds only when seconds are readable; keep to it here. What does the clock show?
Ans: 11.00
